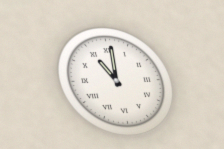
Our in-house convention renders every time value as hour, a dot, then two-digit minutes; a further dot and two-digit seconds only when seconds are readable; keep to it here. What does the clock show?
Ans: 11.01
